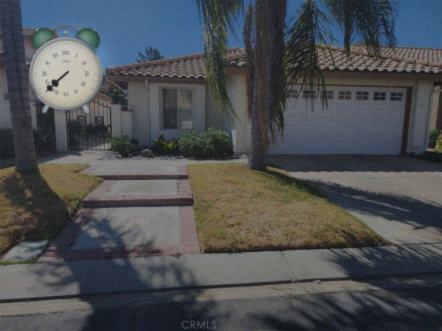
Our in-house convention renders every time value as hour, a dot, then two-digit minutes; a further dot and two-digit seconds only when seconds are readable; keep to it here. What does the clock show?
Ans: 7.38
